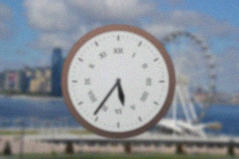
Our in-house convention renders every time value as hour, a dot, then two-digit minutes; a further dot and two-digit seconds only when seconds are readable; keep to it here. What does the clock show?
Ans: 5.36
